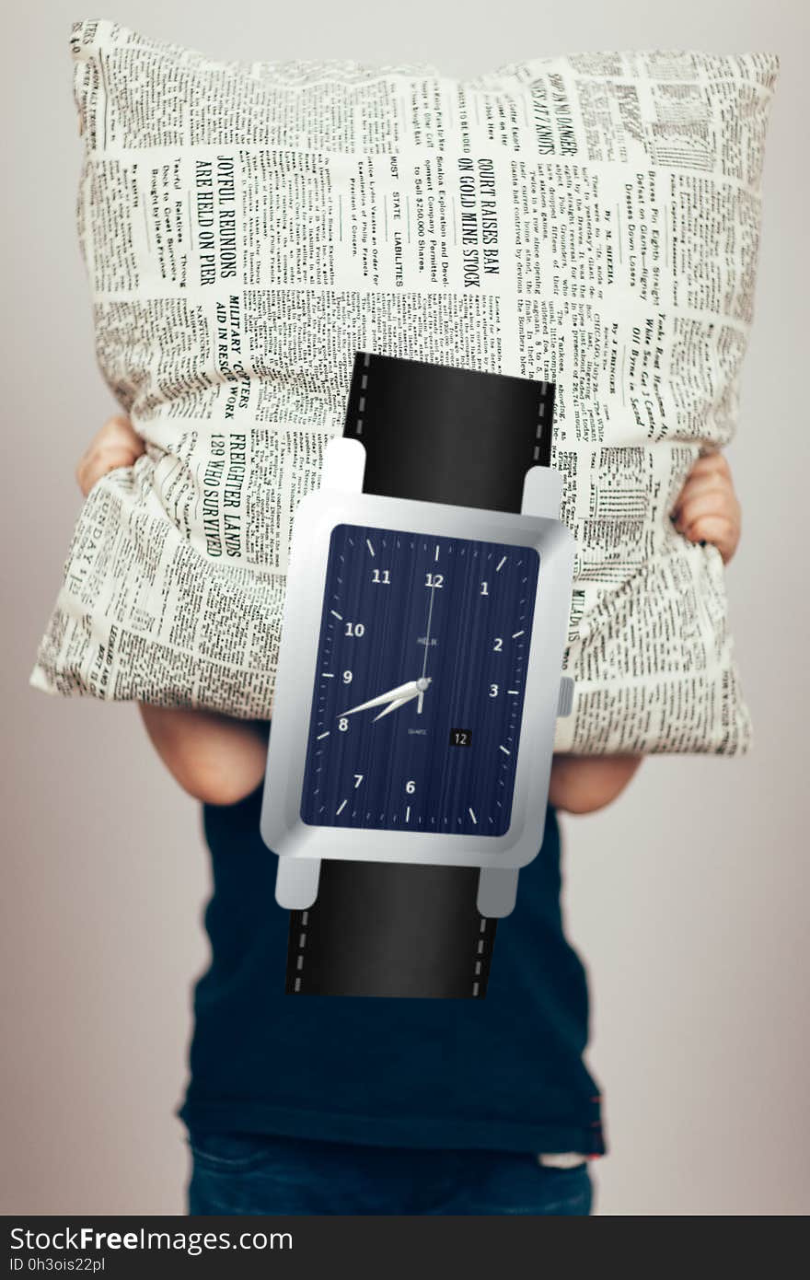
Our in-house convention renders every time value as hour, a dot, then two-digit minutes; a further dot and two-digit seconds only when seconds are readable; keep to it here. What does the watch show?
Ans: 7.41.00
